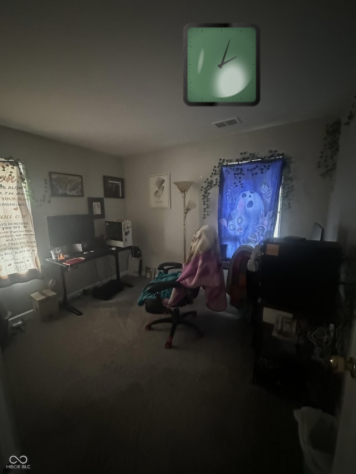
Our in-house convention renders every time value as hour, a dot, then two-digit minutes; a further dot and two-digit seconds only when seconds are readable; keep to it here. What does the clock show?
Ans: 2.03
